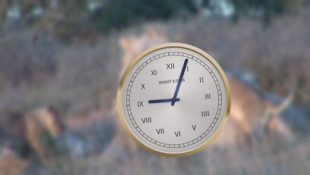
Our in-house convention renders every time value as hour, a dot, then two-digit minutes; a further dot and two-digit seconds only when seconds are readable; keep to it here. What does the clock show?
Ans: 9.04
